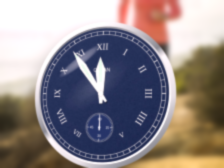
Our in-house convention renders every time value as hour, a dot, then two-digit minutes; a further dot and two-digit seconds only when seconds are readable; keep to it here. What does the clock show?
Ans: 11.54
